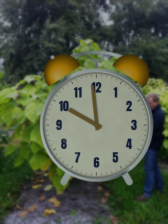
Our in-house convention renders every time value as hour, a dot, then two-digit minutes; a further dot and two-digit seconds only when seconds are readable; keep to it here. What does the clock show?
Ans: 9.59
